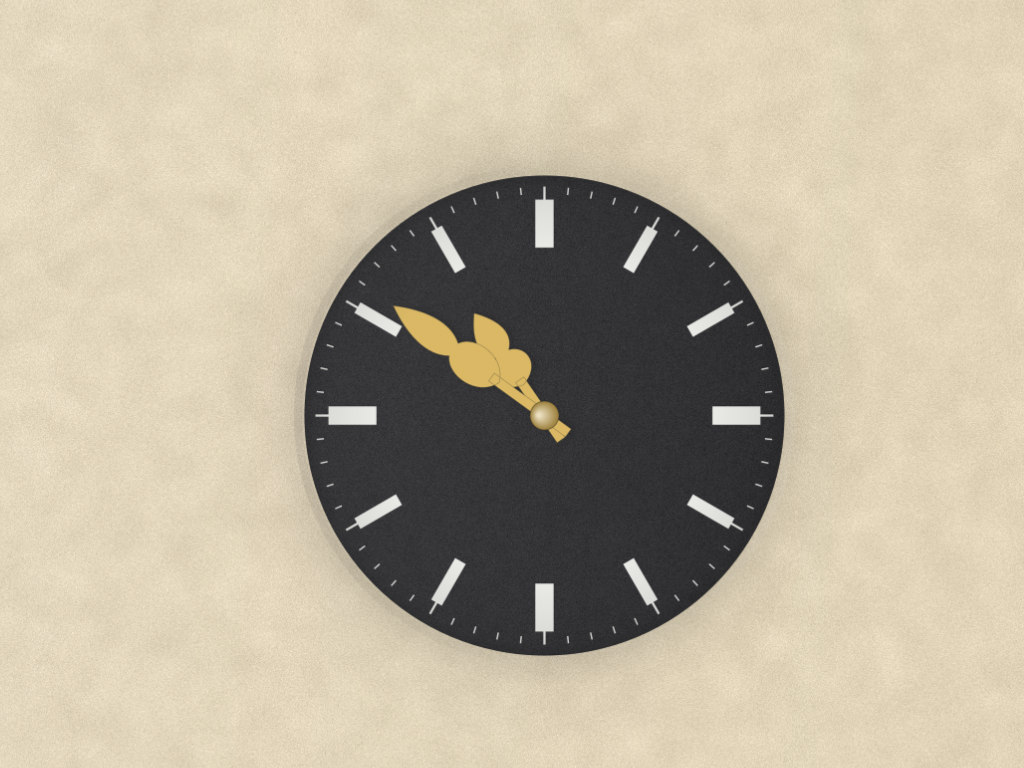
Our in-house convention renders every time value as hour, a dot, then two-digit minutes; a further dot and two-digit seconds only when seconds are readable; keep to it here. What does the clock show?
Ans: 10.51
